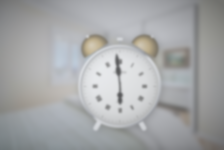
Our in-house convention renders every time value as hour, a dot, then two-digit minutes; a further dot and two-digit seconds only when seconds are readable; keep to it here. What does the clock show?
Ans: 5.59
